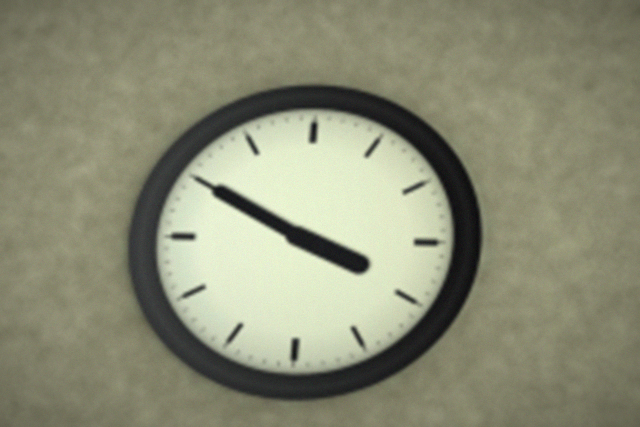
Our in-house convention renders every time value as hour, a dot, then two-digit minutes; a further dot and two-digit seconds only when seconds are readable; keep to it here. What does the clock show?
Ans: 3.50
